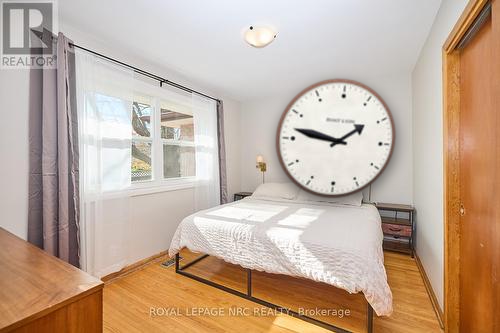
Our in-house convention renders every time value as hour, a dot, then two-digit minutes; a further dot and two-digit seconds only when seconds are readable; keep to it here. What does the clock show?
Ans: 1.47
